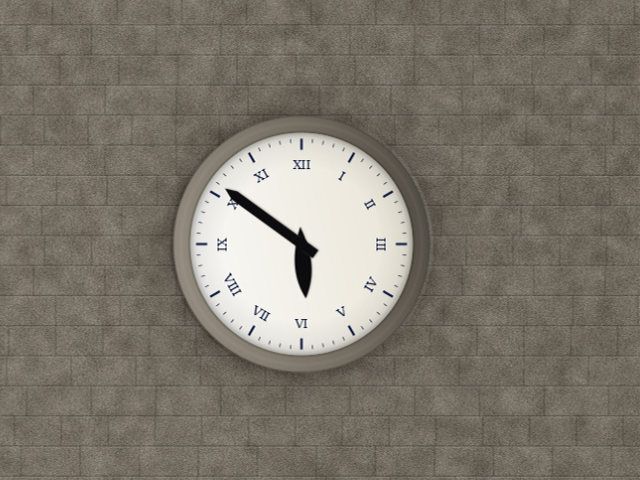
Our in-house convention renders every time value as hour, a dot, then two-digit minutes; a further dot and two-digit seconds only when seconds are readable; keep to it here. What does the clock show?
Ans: 5.51
